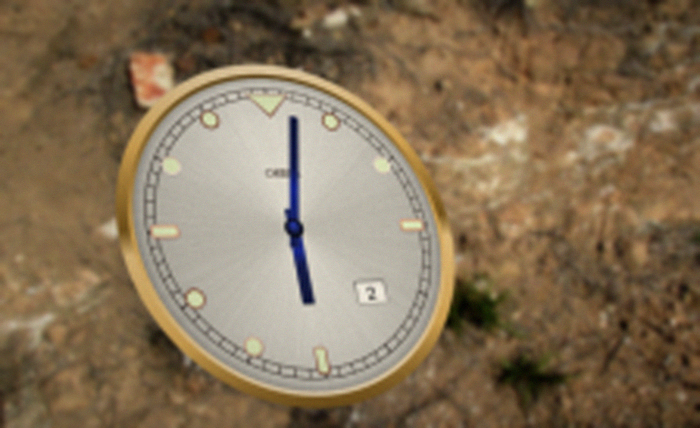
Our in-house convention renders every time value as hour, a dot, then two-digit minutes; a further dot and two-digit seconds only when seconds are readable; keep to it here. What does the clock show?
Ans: 6.02
